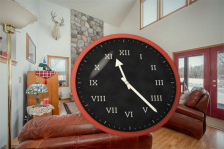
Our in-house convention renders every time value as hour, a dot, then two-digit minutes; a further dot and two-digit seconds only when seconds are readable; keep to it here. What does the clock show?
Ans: 11.23
